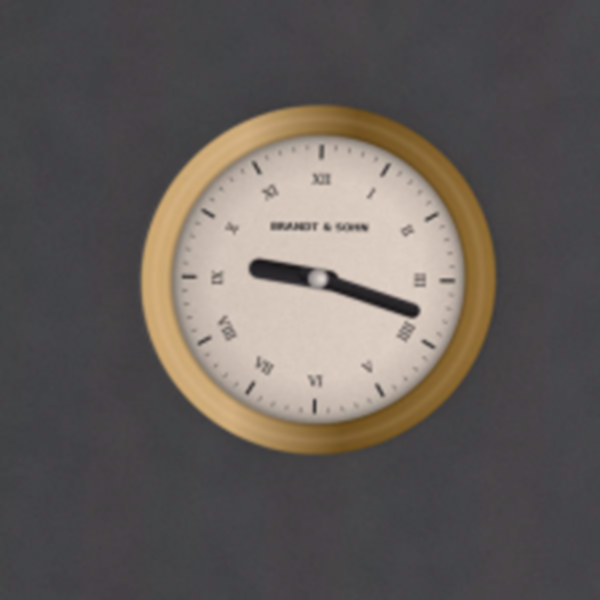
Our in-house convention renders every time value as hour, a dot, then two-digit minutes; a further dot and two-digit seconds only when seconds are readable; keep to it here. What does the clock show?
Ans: 9.18
